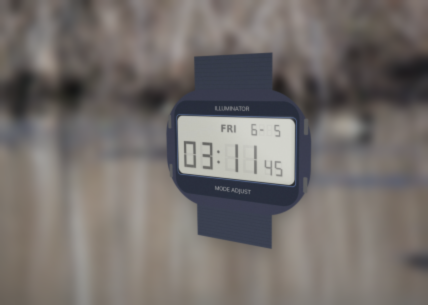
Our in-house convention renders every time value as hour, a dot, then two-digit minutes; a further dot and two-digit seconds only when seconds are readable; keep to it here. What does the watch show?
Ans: 3.11.45
